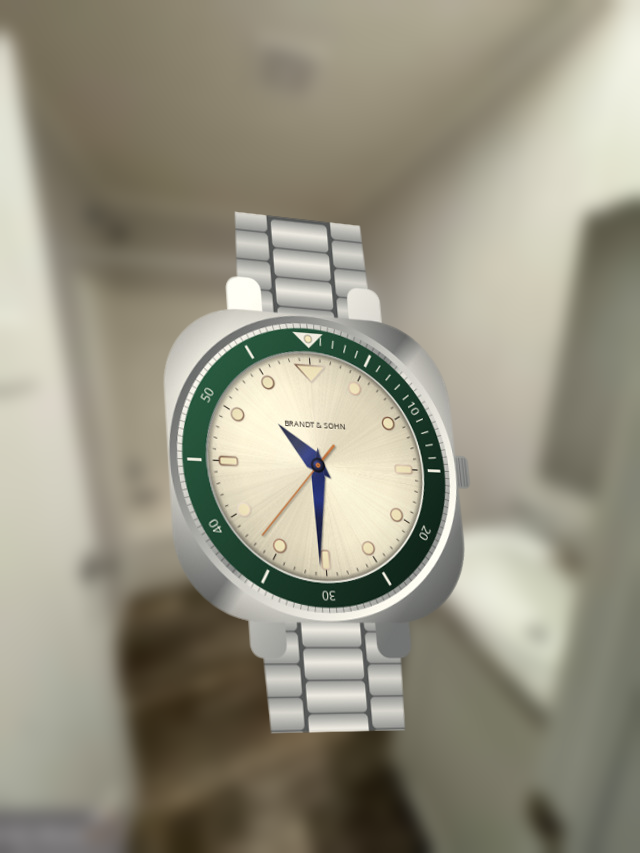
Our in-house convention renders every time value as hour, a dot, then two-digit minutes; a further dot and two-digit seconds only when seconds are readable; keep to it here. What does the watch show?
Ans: 10.30.37
